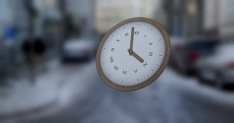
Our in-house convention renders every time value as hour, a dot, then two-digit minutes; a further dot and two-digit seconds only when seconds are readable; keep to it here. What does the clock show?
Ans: 3.58
